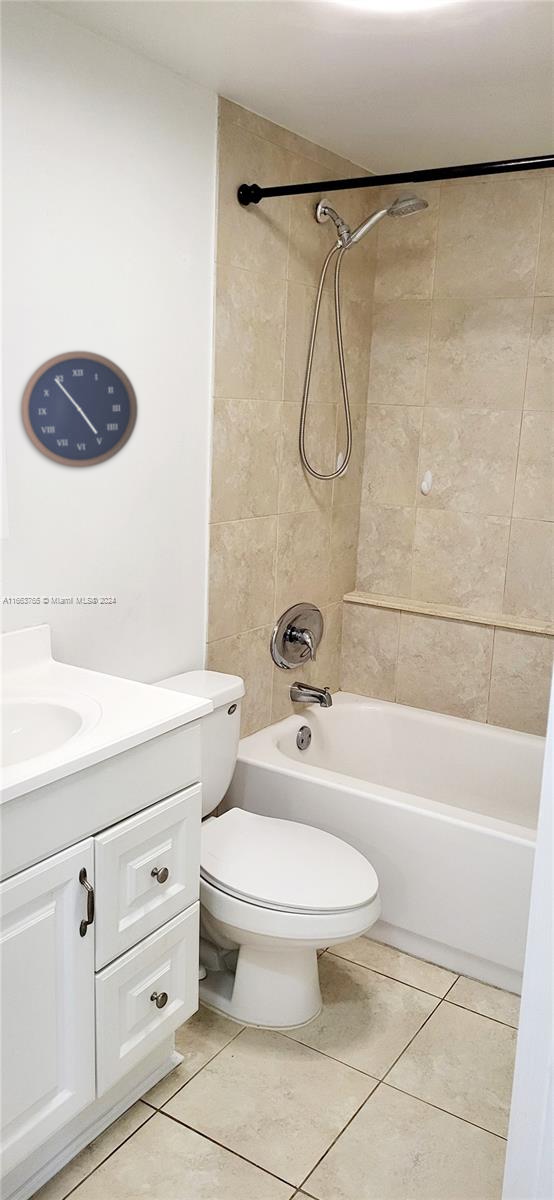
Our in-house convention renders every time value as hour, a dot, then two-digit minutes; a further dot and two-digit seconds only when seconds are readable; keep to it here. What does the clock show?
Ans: 4.54
